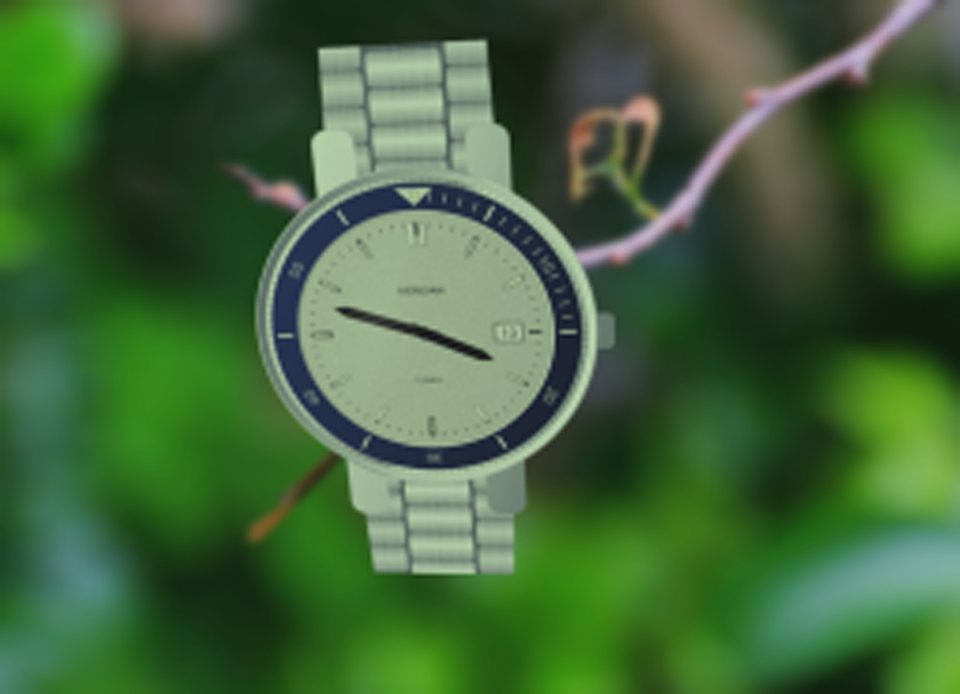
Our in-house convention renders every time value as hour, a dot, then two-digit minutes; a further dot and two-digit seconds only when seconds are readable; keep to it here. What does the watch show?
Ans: 3.48
